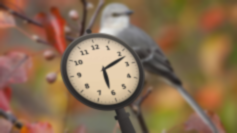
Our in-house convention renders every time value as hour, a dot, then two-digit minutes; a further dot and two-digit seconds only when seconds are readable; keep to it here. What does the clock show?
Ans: 6.12
